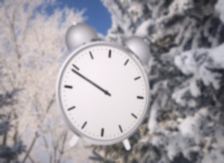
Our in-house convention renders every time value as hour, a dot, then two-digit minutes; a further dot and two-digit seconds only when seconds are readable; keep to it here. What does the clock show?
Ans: 9.49
